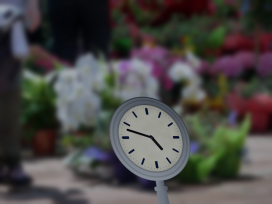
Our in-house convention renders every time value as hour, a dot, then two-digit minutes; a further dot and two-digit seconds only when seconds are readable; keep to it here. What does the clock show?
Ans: 4.48
